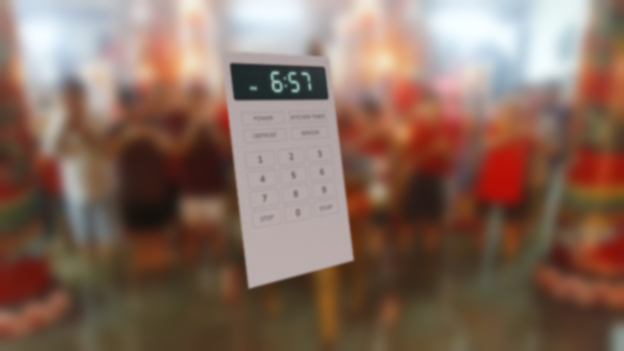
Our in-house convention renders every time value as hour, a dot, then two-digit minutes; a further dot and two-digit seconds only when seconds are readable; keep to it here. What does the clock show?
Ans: 6.57
